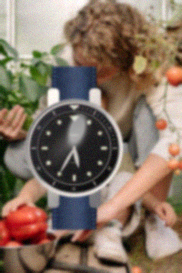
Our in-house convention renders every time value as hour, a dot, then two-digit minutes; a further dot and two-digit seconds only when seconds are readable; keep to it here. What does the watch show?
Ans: 5.35
